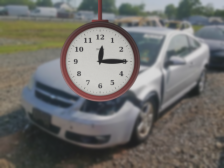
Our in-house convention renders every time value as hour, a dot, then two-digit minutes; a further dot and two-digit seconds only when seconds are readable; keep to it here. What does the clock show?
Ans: 12.15
